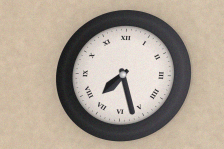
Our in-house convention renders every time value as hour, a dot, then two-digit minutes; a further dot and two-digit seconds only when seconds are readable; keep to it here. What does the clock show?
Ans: 7.27
